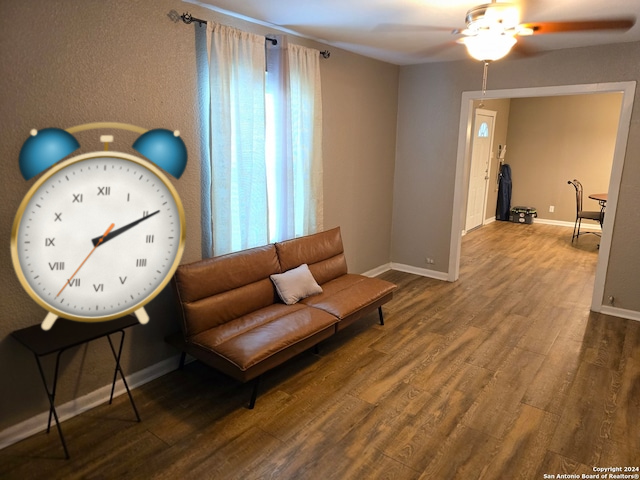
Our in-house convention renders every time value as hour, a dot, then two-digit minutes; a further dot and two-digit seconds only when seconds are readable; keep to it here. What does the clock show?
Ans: 2.10.36
